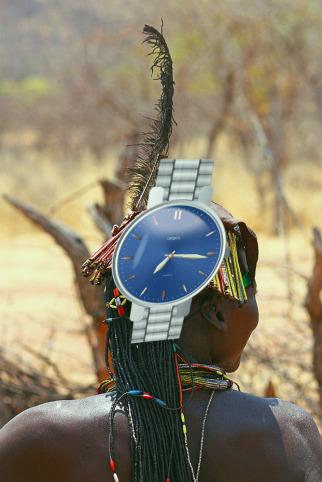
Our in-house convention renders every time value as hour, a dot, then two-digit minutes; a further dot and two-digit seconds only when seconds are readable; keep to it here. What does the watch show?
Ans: 7.16
